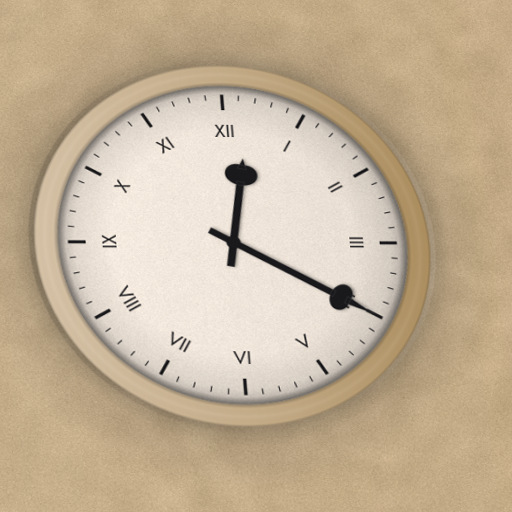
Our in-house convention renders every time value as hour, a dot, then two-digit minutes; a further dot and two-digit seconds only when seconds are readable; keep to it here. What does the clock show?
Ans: 12.20
